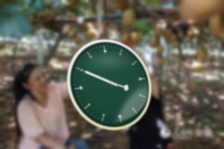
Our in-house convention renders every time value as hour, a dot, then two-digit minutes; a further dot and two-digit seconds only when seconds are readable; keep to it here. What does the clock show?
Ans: 3.50
